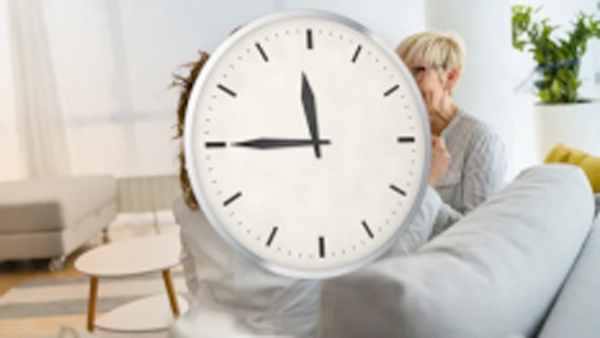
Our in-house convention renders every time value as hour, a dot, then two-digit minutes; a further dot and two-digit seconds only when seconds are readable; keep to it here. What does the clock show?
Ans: 11.45
